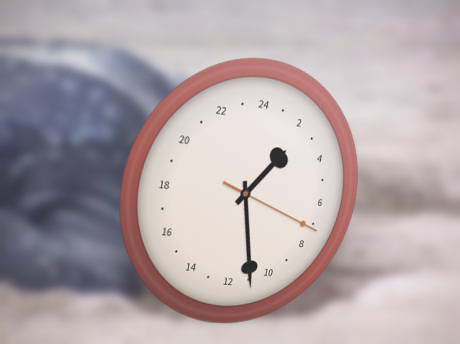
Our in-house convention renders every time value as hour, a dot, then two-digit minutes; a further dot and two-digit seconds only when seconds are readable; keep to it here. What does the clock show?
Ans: 2.27.18
